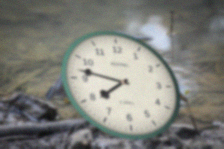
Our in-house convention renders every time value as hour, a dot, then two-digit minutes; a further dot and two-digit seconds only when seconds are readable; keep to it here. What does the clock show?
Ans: 7.47
